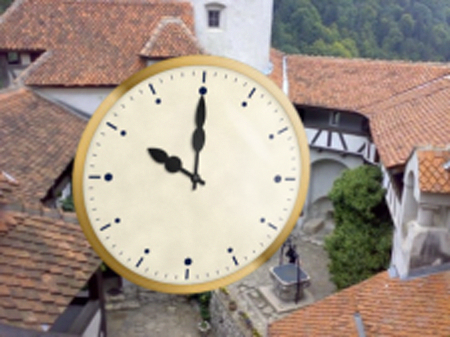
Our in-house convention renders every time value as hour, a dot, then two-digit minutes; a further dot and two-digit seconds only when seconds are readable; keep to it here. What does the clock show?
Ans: 10.00
